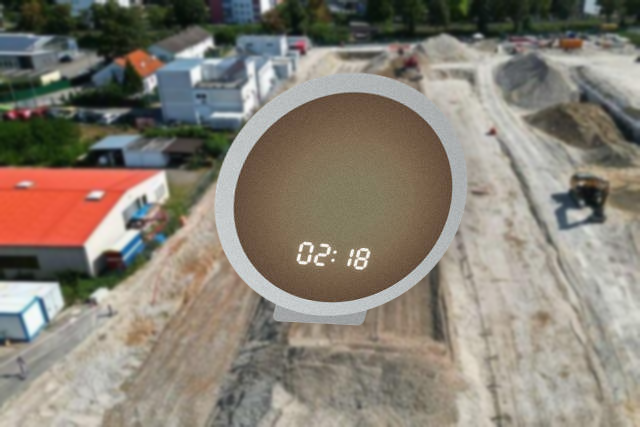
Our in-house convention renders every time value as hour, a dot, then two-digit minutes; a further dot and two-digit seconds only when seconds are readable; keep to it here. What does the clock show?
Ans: 2.18
